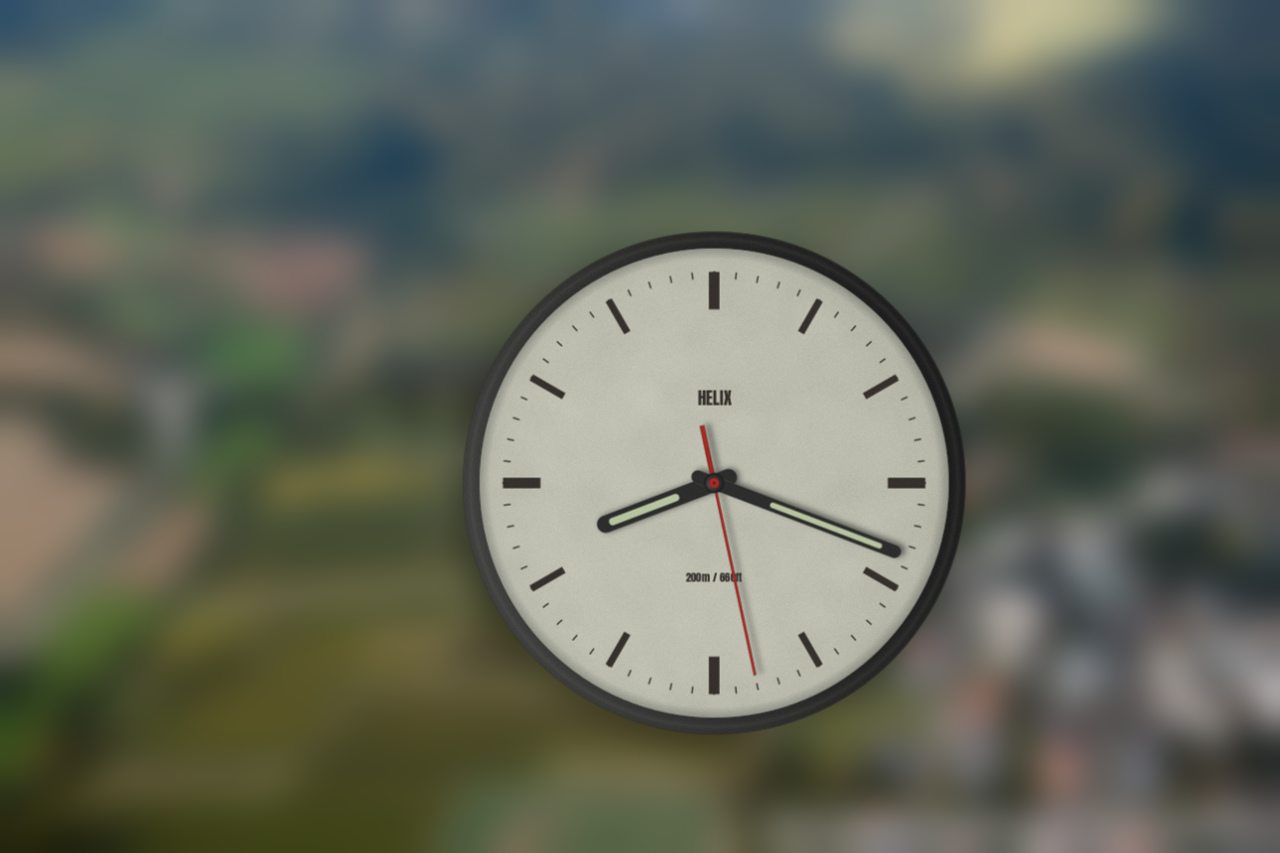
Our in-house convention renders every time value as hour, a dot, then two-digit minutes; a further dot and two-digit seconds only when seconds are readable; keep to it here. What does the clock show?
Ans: 8.18.28
